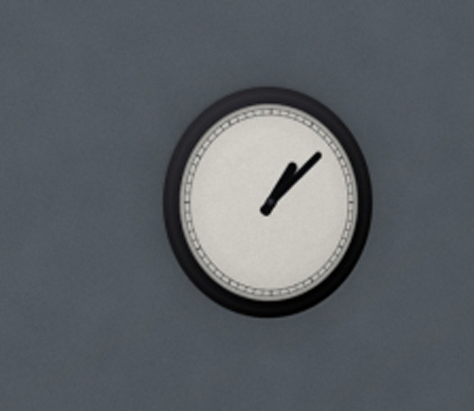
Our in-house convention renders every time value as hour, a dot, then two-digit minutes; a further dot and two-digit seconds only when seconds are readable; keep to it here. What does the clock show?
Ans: 1.08
